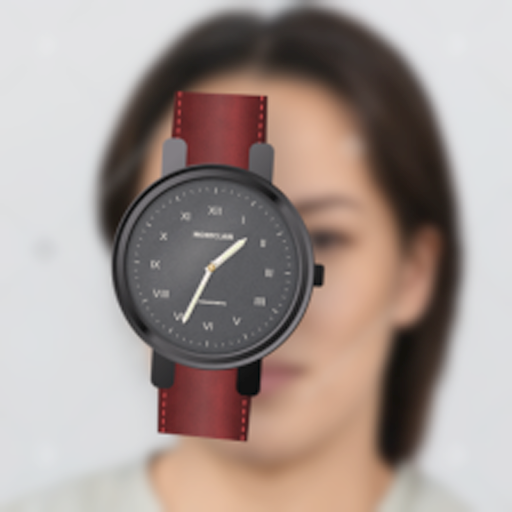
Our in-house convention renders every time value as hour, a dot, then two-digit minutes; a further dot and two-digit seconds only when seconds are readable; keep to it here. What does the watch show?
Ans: 1.34
